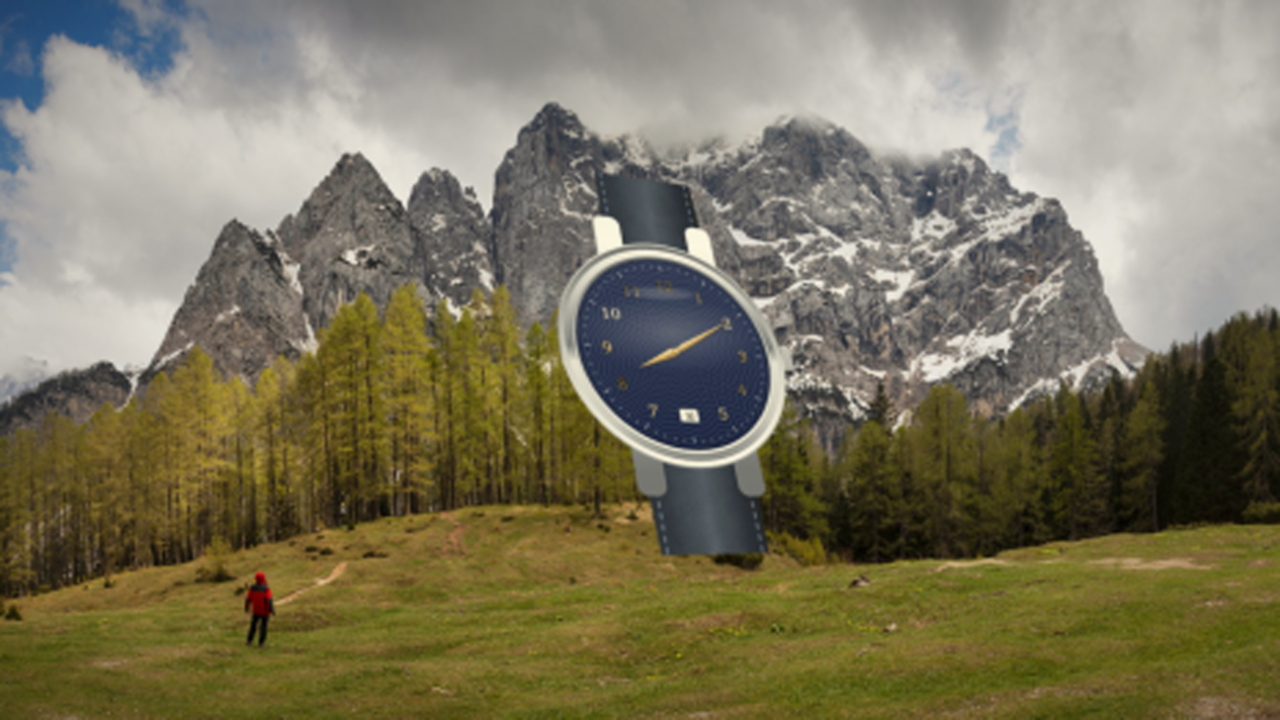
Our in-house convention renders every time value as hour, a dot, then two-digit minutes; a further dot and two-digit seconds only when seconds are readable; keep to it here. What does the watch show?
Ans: 8.10
